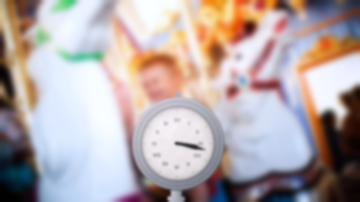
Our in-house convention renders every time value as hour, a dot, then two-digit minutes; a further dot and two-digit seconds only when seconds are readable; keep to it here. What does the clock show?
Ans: 3.17
